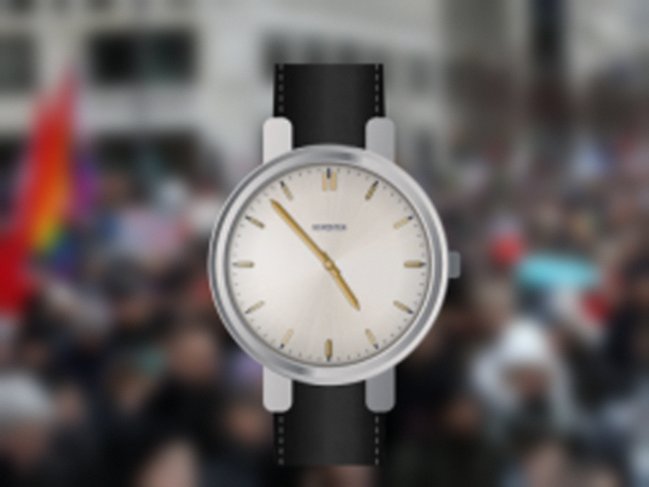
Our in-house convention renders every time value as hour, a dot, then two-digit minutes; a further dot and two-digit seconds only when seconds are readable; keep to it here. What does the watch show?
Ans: 4.53
